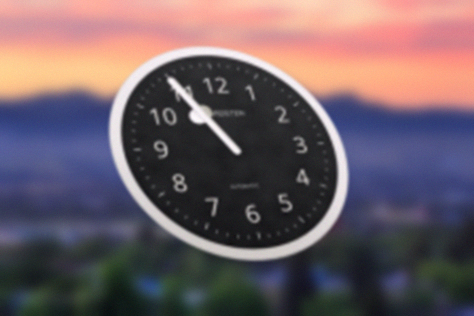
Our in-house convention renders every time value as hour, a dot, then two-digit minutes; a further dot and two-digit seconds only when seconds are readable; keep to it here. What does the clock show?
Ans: 10.55
